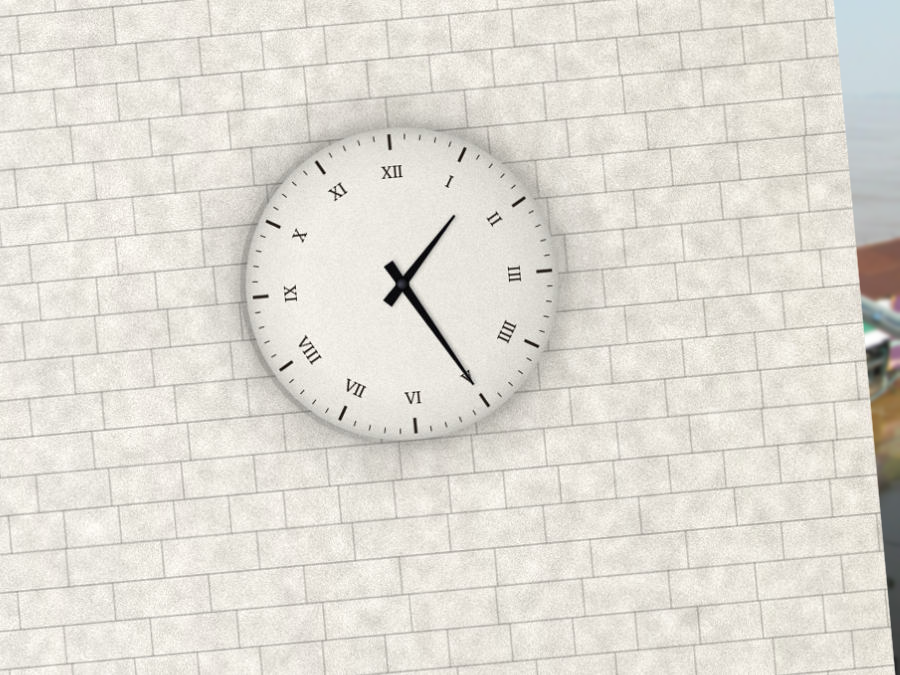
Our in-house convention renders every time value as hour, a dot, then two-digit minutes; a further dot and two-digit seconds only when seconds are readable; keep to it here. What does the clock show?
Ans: 1.25
